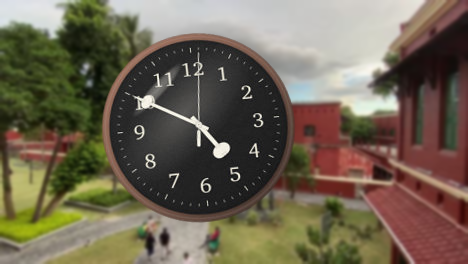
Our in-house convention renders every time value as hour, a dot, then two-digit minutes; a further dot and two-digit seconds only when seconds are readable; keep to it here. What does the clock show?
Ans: 4.50.01
